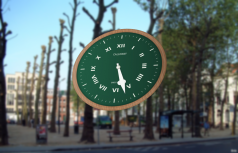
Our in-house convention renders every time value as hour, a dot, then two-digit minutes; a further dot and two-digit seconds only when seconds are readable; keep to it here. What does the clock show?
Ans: 5.27
